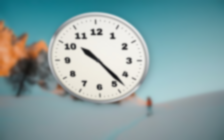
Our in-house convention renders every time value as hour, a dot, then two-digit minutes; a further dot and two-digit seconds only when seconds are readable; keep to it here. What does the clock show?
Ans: 10.23
